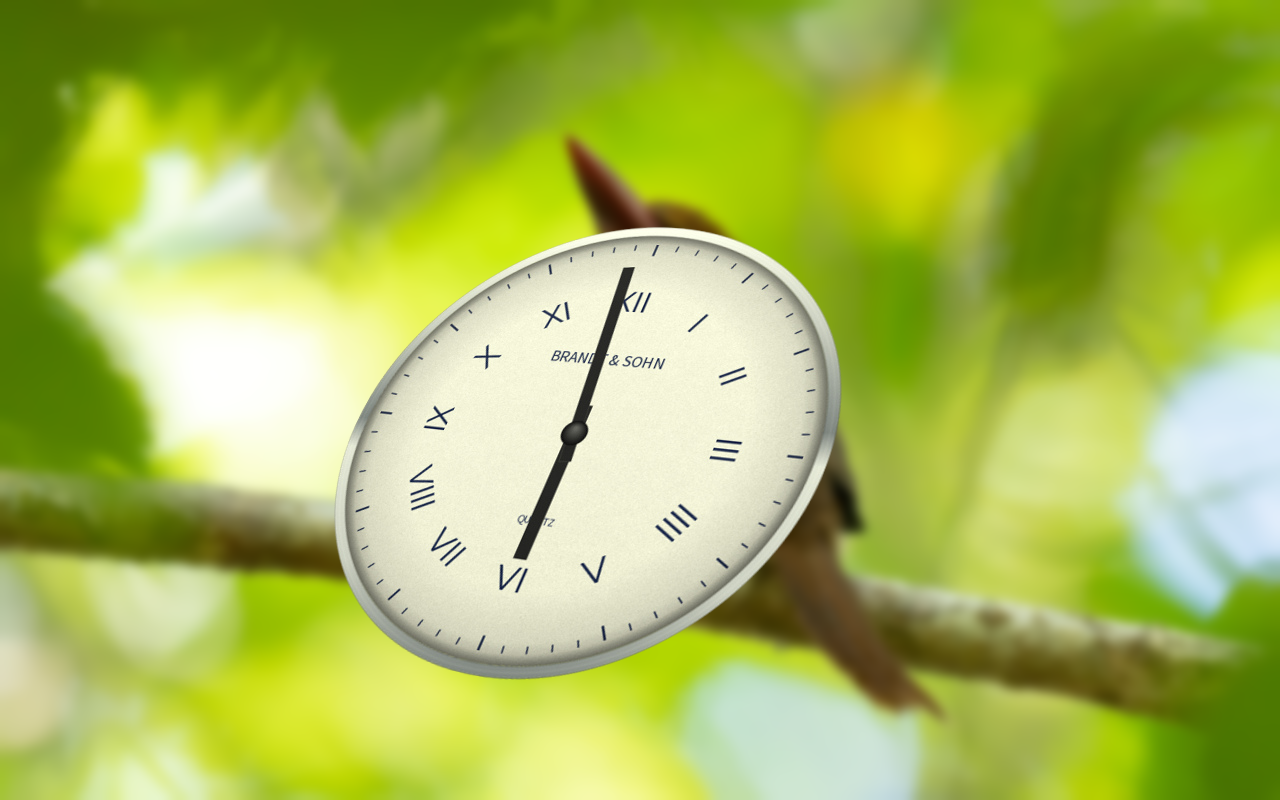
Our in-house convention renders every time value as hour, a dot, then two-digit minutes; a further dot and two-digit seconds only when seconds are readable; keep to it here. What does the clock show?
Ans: 5.59
